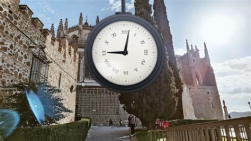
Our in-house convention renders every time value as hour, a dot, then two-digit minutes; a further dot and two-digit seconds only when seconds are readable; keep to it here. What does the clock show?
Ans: 9.02
